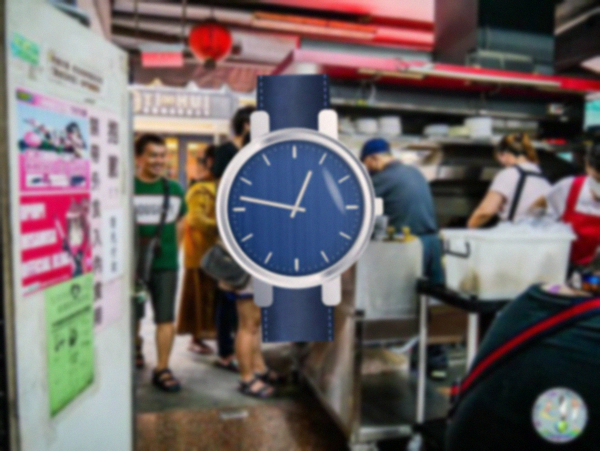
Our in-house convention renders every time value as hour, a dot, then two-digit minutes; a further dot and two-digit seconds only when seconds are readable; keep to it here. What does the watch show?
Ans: 12.47
